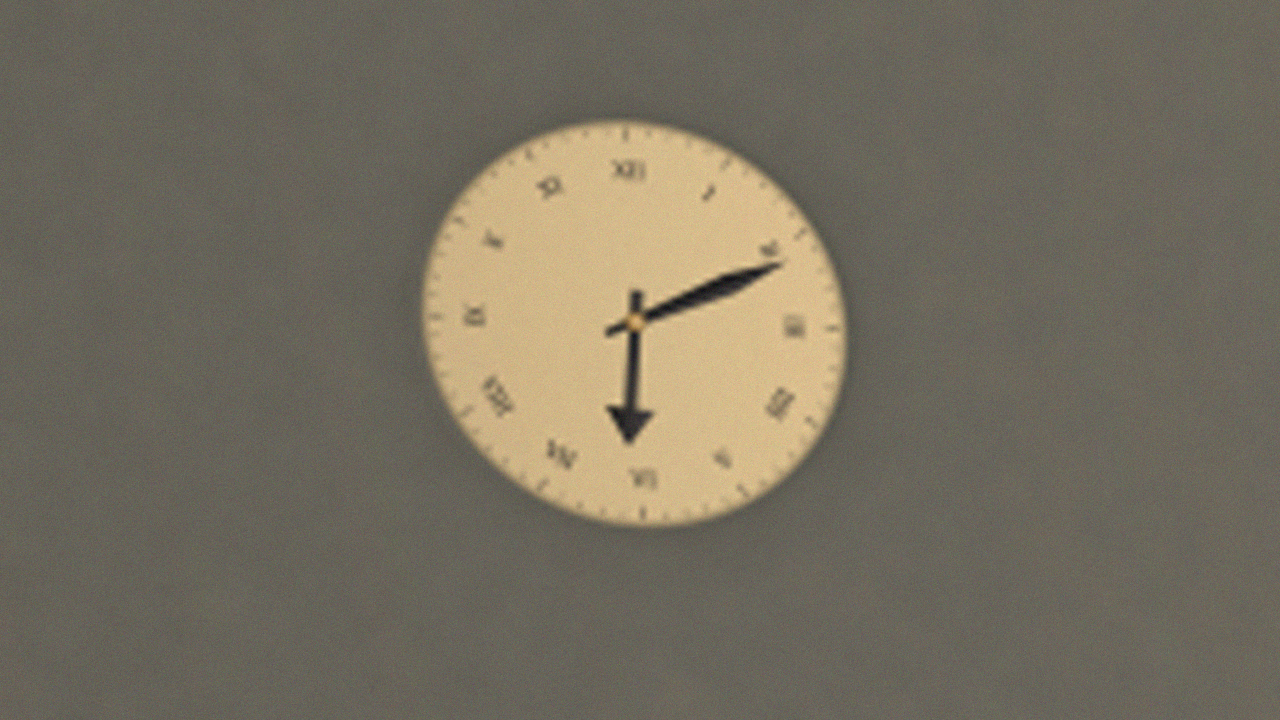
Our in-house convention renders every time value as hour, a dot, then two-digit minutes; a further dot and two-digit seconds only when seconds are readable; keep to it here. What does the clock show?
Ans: 6.11
